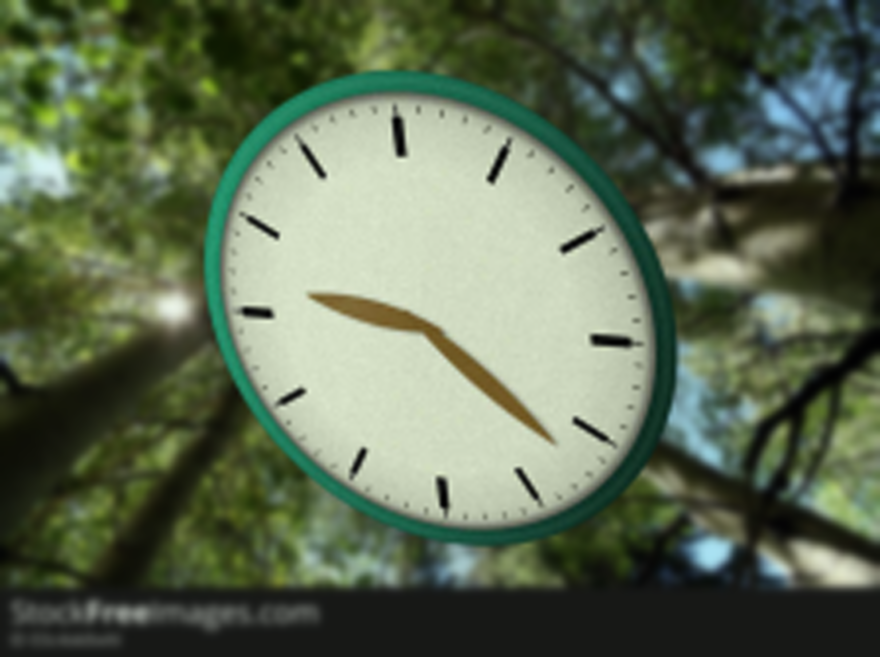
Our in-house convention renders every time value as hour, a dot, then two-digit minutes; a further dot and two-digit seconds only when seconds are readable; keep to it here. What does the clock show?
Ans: 9.22
